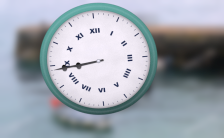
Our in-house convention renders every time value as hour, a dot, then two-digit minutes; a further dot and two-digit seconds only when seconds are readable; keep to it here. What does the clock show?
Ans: 8.44
